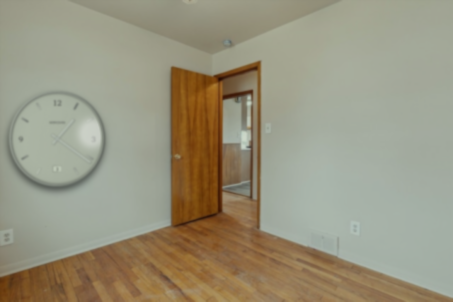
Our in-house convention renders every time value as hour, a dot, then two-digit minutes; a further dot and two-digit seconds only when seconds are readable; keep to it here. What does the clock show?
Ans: 1.21
